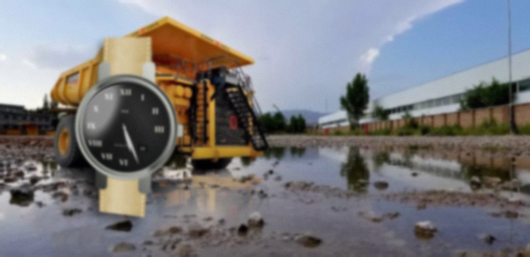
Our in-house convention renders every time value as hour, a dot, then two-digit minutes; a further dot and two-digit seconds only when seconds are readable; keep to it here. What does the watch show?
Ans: 5.26
